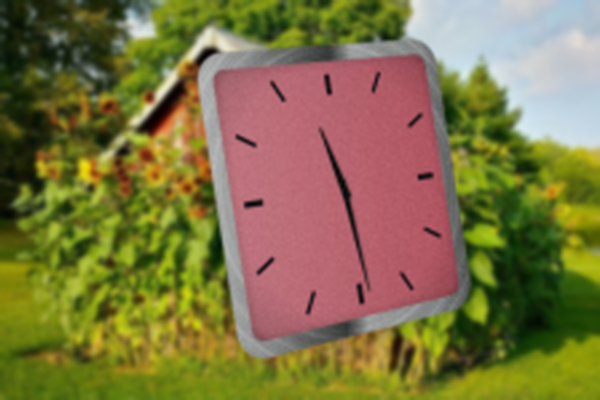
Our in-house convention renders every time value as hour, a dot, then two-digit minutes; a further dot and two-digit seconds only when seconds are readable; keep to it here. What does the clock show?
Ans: 11.29
